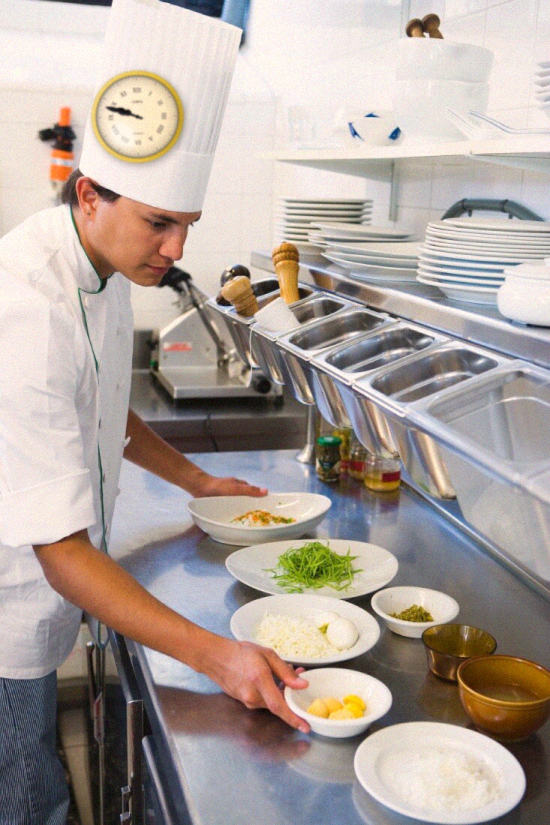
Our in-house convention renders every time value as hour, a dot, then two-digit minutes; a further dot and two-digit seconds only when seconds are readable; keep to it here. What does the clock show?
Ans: 9.48
